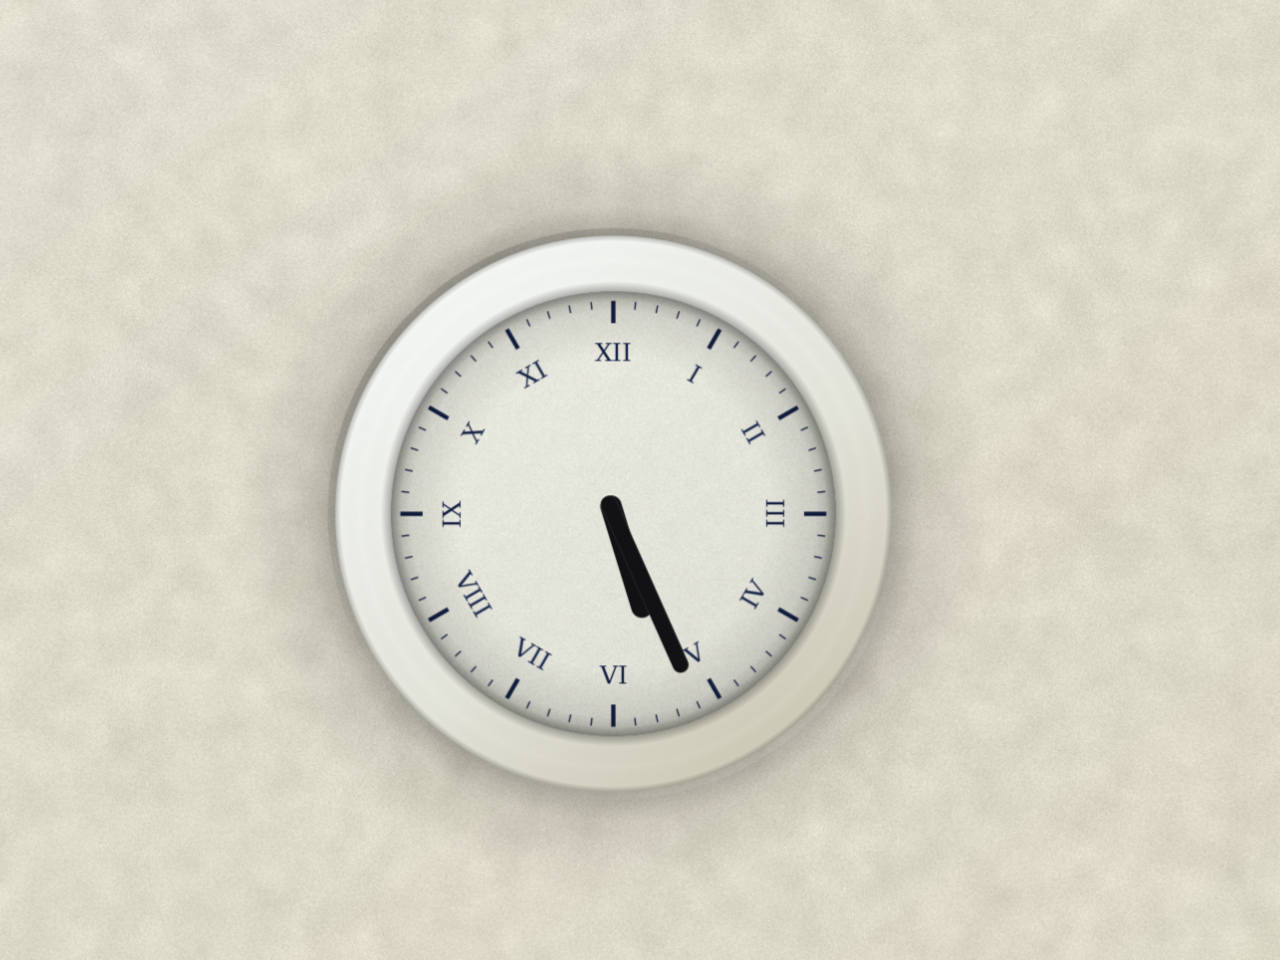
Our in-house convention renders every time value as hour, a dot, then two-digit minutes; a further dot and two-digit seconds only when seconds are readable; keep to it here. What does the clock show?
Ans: 5.26
